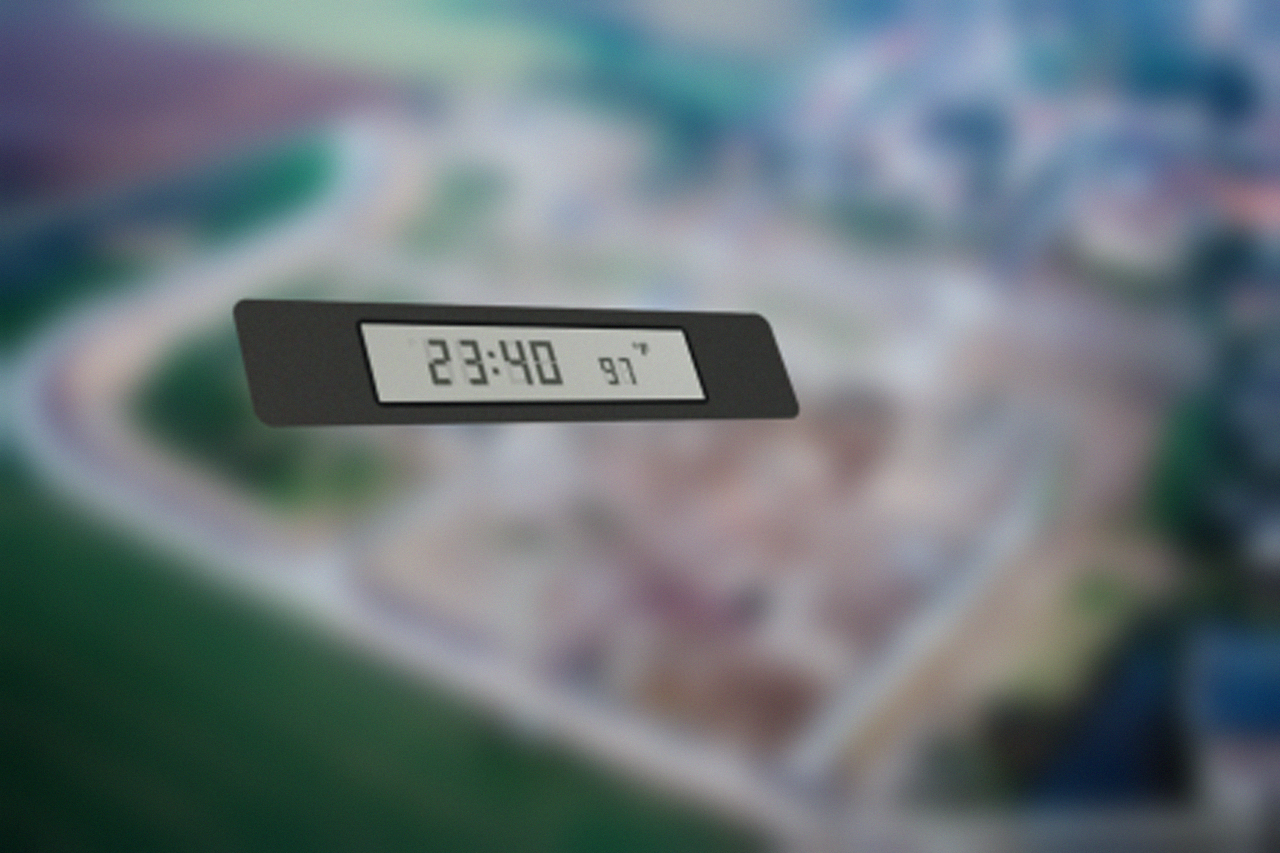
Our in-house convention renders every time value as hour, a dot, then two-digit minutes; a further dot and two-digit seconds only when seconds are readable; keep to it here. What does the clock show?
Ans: 23.40
